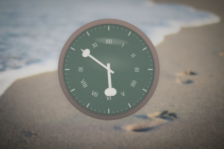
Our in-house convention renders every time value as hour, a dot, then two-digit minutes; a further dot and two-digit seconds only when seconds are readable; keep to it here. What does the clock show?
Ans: 5.51
